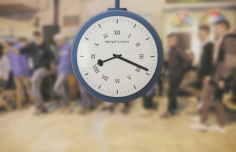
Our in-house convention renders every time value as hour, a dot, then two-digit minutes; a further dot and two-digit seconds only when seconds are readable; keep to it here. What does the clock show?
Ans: 8.19
